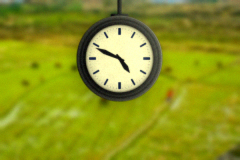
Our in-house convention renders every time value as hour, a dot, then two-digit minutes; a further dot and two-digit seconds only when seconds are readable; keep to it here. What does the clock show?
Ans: 4.49
